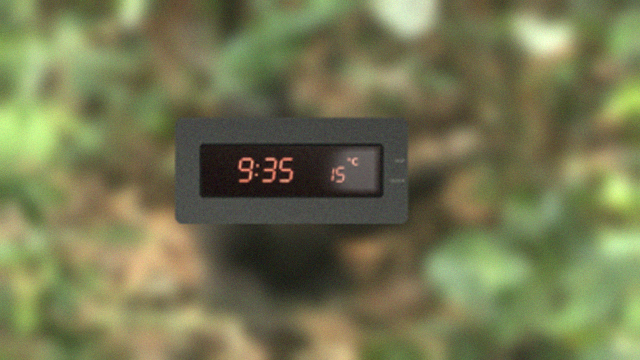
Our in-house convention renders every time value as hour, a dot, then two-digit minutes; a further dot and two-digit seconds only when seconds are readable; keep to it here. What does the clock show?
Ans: 9.35
